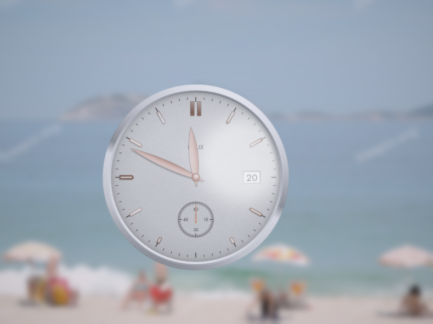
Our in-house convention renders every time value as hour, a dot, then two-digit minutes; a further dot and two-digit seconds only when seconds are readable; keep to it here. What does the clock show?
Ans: 11.49
